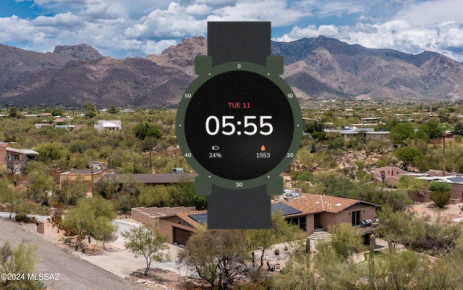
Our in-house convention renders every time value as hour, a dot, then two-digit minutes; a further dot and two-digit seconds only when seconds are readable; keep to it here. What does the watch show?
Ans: 5.55
